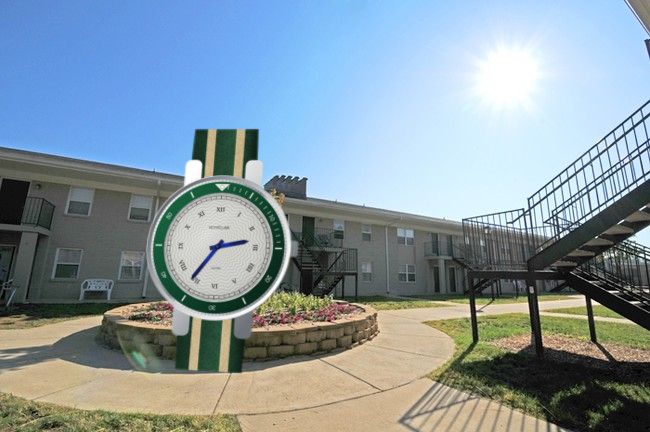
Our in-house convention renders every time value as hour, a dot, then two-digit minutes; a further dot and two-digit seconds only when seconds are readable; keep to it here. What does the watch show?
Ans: 2.36
